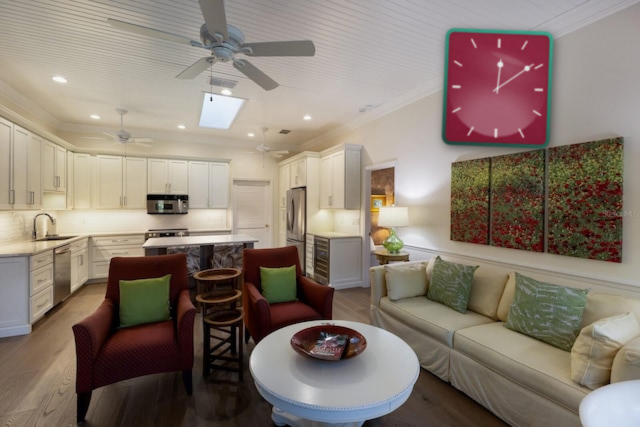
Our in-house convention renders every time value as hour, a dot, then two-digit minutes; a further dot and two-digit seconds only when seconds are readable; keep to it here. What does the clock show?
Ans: 12.09
